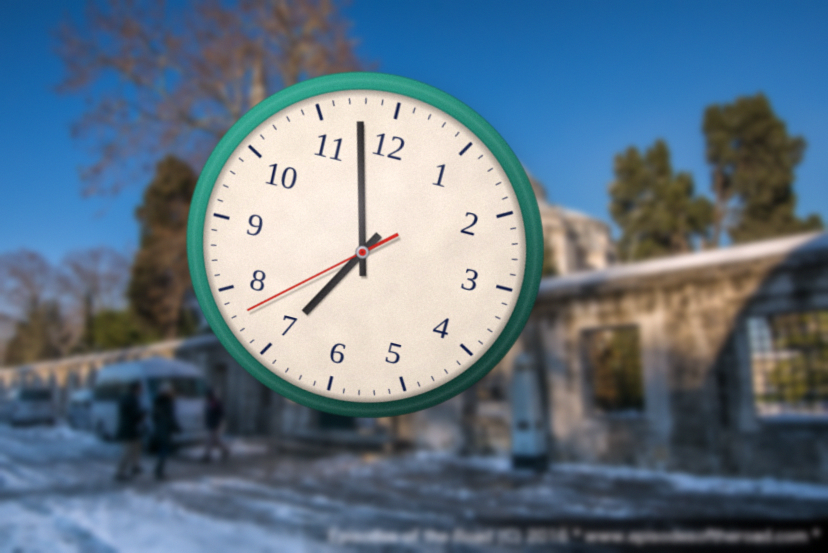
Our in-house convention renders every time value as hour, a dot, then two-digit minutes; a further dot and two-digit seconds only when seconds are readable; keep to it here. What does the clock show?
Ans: 6.57.38
